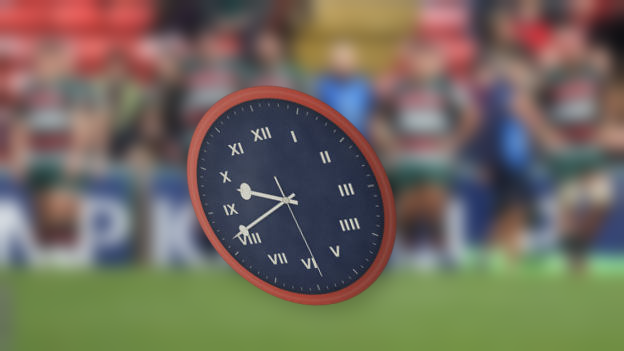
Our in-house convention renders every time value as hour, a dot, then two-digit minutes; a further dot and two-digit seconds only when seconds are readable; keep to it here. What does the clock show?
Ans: 9.41.29
